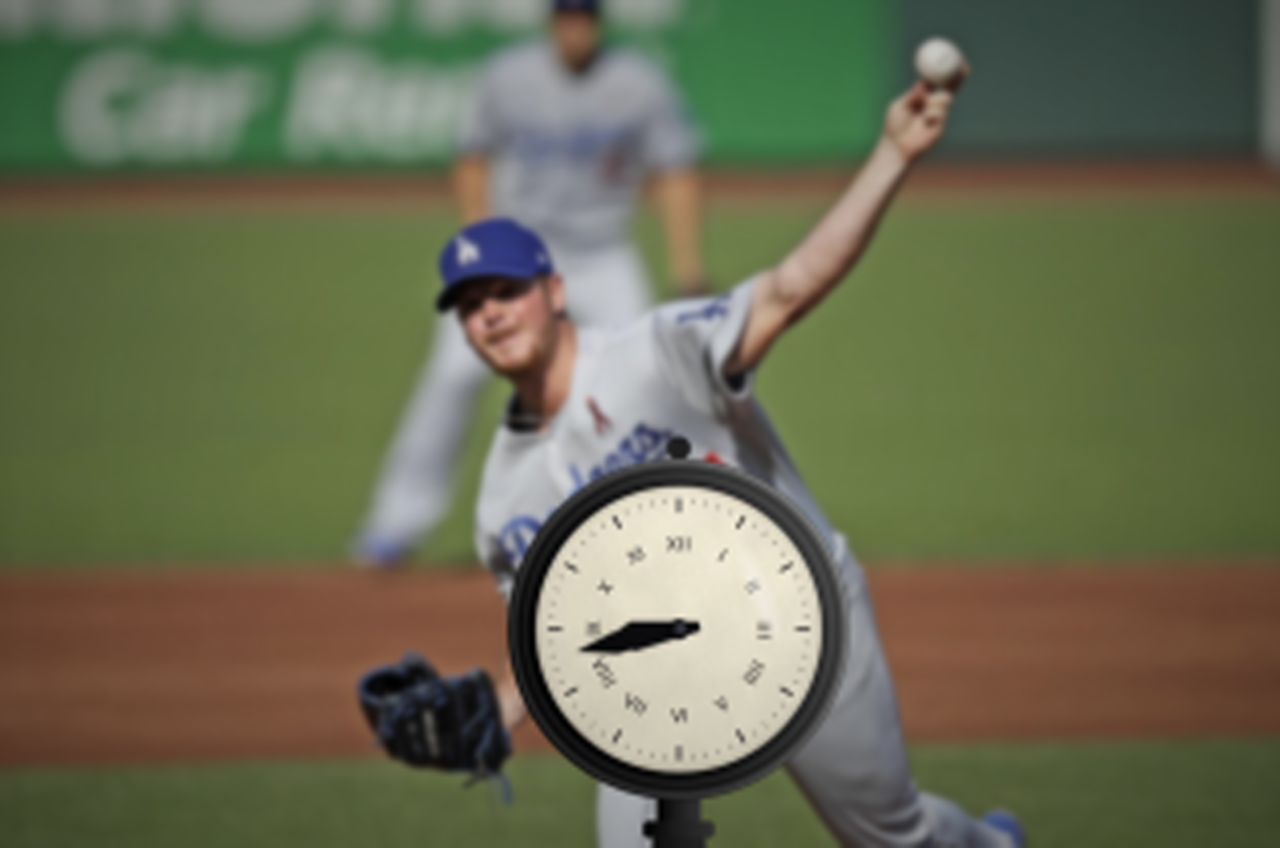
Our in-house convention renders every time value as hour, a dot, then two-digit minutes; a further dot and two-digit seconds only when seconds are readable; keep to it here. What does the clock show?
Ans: 8.43
